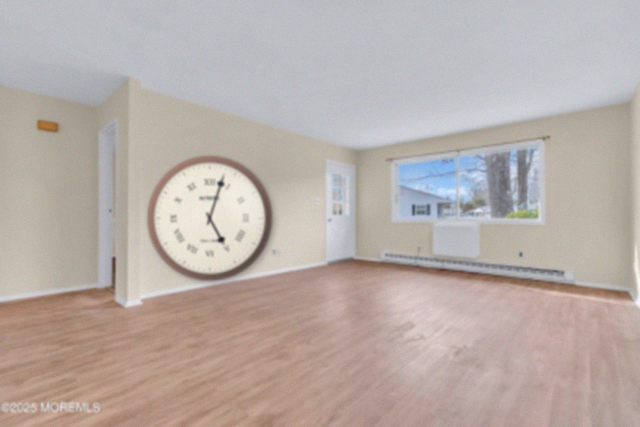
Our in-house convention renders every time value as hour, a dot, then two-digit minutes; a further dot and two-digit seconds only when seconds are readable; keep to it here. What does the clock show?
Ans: 5.03
